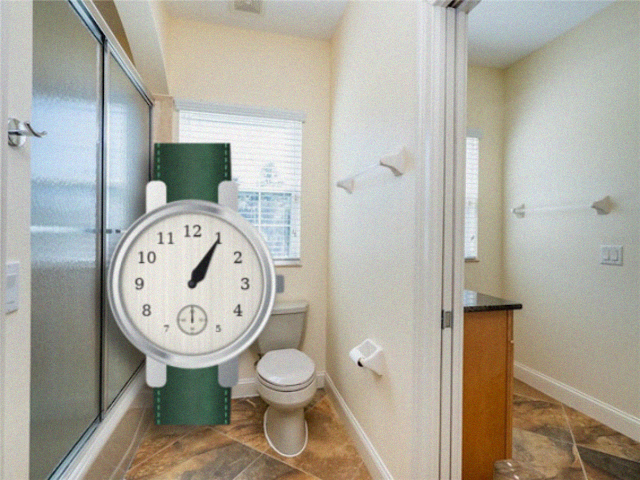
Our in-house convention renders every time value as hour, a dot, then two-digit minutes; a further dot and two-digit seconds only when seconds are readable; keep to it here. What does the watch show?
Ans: 1.05
